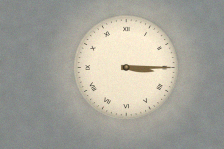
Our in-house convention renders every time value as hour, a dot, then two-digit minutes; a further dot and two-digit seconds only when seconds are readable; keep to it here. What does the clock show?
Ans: 3.15
